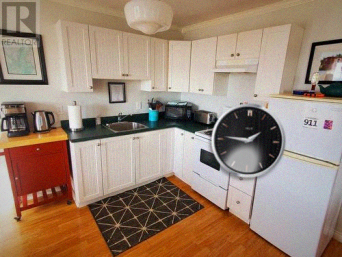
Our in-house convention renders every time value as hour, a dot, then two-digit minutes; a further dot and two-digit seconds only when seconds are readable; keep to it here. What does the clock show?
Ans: 1.46
